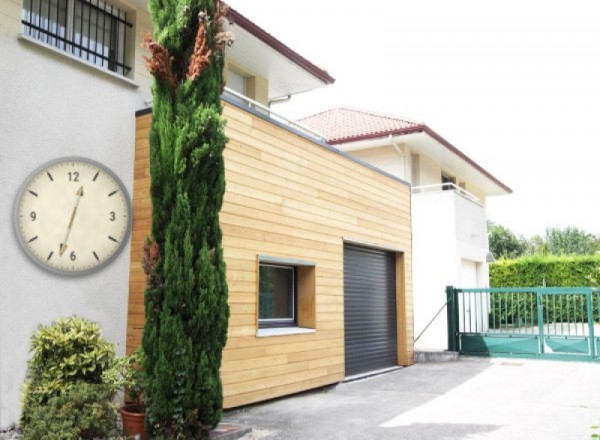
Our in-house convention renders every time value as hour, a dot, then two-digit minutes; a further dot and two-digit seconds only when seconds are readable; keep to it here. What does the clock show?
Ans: 12.33
